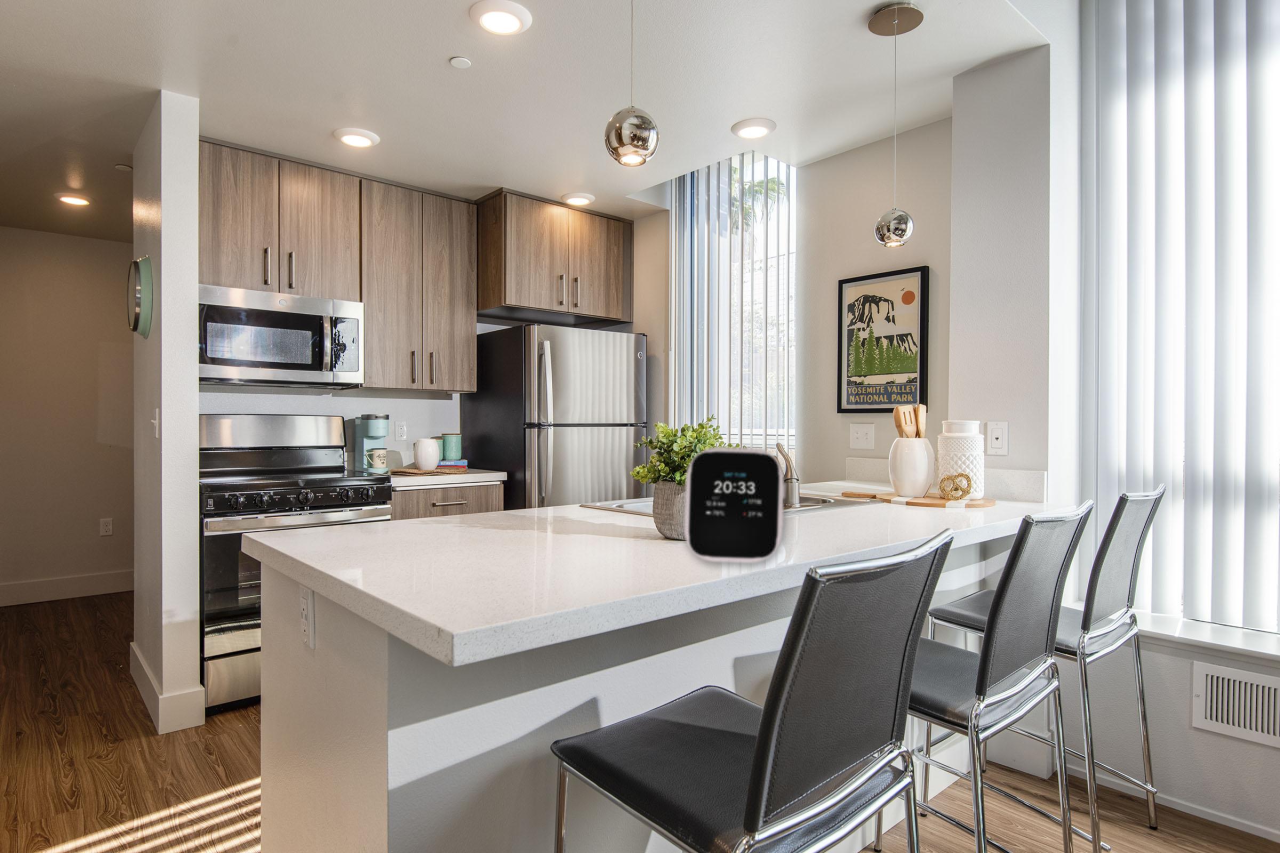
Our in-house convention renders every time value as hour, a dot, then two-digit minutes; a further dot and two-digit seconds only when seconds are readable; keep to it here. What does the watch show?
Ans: 20.33
